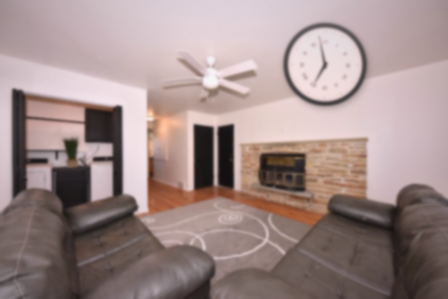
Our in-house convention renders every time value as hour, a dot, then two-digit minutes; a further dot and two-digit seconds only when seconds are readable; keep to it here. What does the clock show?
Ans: 6.58
